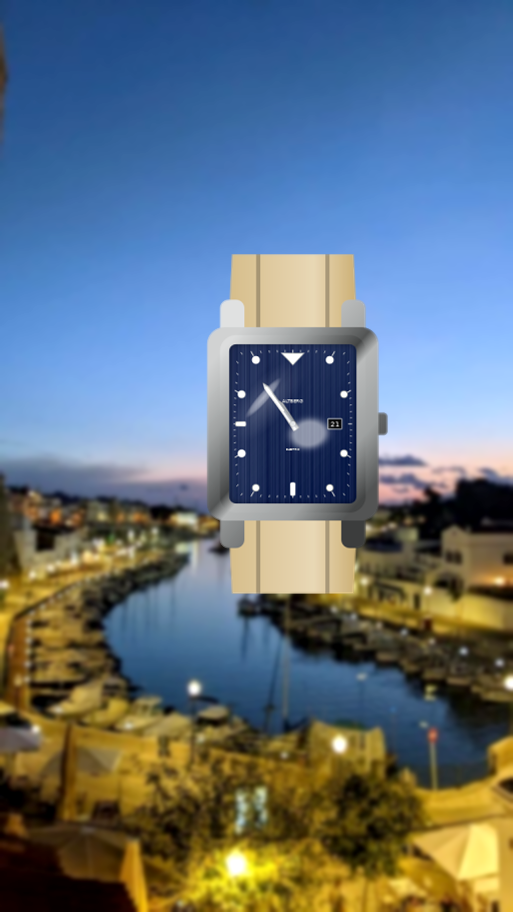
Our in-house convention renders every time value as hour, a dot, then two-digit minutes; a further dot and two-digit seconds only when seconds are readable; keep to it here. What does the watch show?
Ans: 10.54
